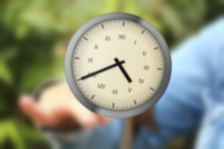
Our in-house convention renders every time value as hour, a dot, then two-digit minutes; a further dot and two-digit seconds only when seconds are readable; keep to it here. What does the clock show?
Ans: 4.40
